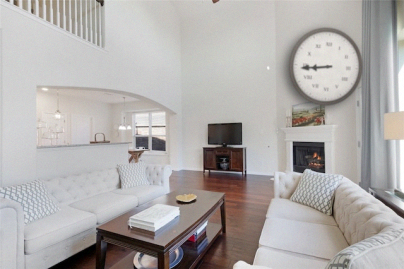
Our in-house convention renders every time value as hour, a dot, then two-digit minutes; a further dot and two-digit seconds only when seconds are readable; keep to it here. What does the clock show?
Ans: 8.44
